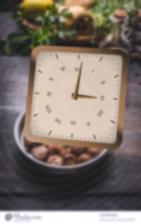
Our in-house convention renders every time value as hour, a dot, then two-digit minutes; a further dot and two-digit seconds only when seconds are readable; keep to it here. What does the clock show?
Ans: 3.01
